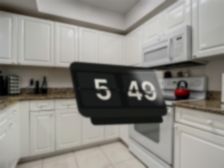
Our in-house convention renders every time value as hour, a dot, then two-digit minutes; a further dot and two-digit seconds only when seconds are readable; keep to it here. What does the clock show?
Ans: 5.49
